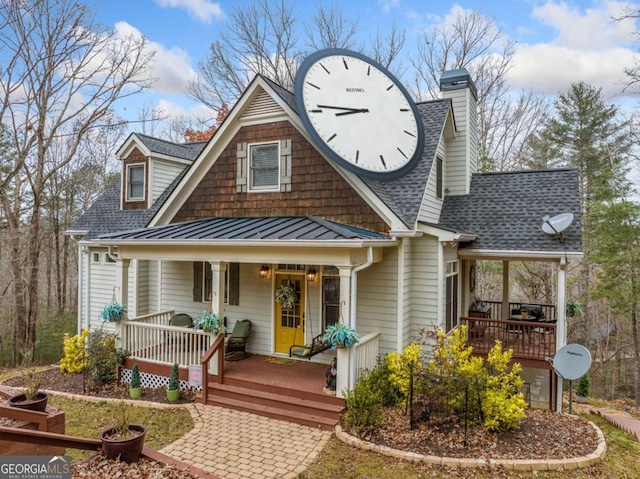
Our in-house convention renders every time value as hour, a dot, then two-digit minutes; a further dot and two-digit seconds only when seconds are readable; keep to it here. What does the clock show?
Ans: 8.46
